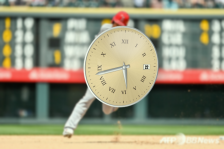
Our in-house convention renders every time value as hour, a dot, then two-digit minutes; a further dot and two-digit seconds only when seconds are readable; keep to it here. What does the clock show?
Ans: 5.43
